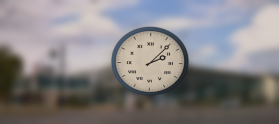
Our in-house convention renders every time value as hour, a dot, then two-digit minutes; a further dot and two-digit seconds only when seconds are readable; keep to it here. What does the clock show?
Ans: 2.07
